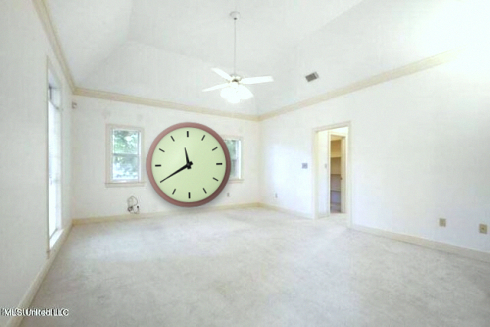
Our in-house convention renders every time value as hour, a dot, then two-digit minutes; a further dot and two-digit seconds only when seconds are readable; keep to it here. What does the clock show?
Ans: 11.40
